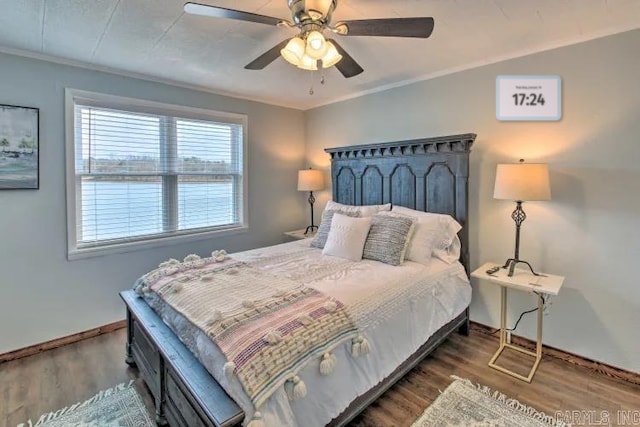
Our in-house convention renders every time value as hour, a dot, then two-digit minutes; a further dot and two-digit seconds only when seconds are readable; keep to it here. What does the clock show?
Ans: 17.24
